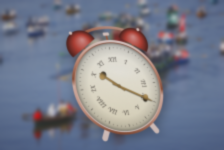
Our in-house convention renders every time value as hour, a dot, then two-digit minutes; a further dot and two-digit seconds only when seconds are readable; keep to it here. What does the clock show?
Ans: 10.20
